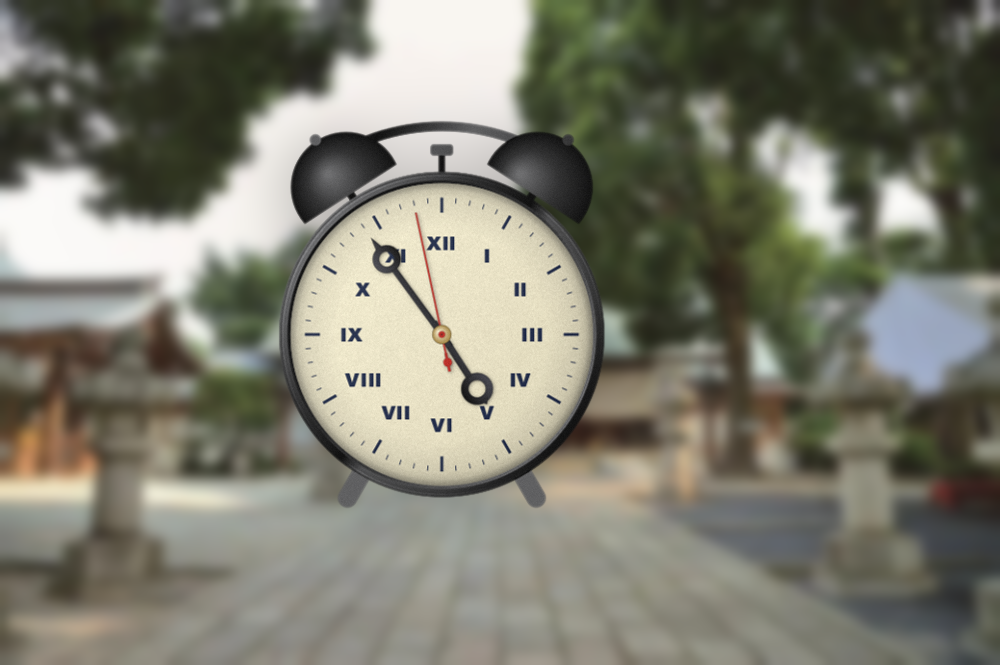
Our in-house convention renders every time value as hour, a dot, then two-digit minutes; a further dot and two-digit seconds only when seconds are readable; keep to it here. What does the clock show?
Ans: 4.53.58
